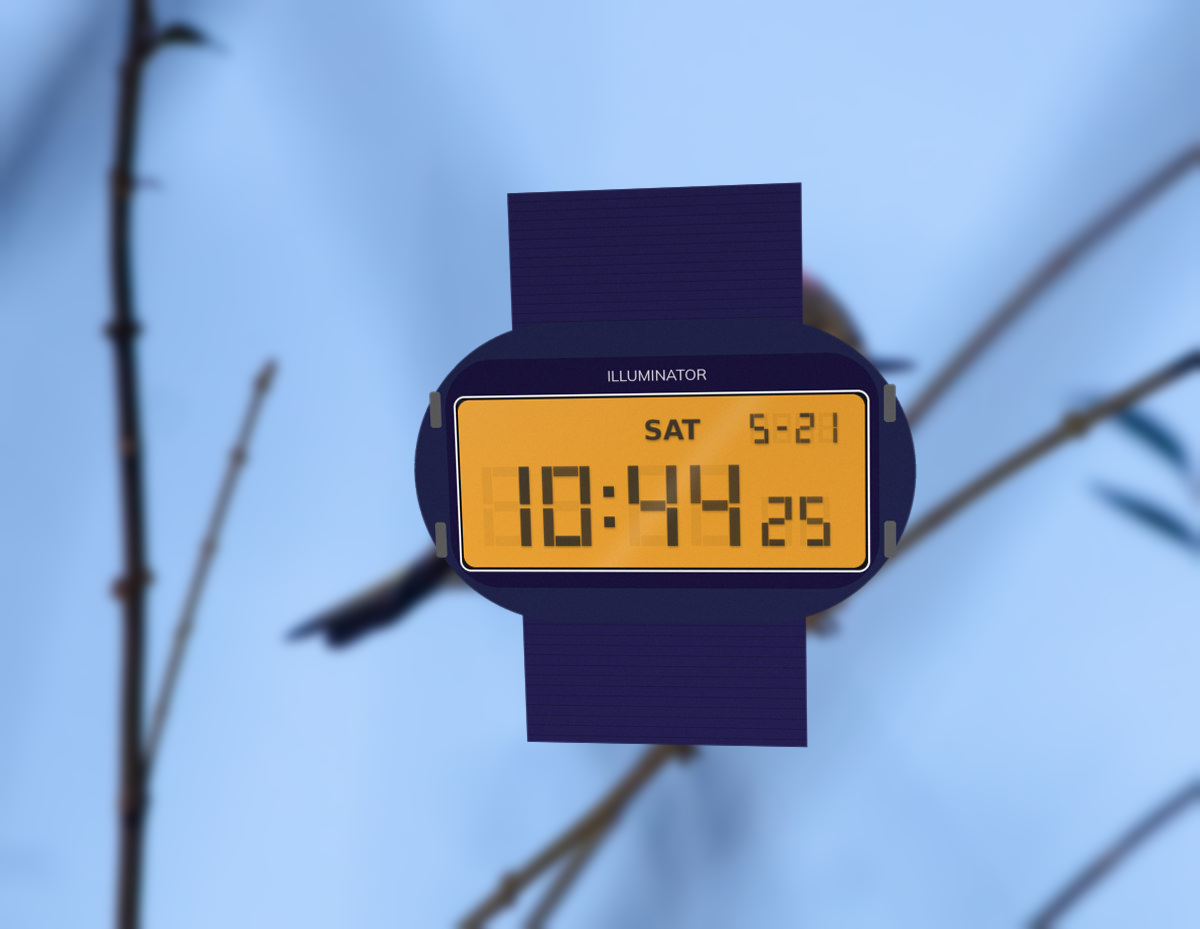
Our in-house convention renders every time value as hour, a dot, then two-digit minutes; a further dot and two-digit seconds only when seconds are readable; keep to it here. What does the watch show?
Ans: 10.44.25
